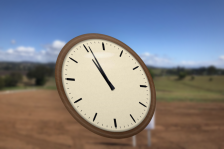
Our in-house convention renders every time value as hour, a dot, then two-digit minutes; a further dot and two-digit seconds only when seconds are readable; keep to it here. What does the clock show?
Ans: 10.56
